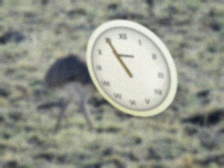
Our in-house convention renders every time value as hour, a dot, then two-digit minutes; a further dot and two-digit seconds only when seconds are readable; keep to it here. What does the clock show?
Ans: 10.55
